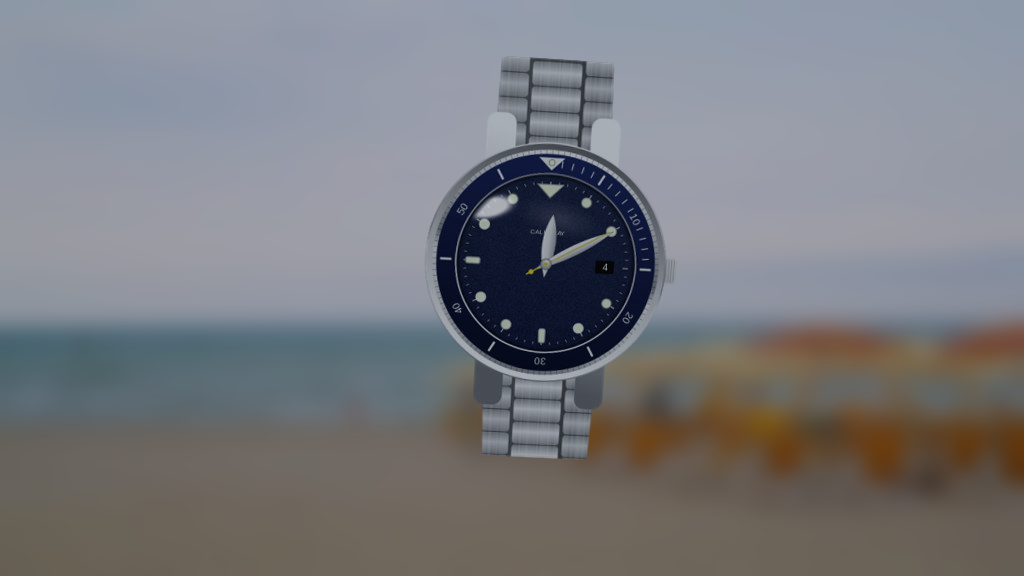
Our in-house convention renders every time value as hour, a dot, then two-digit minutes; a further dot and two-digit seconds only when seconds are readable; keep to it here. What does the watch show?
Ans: 12.10.10
